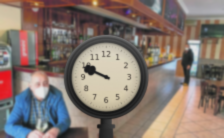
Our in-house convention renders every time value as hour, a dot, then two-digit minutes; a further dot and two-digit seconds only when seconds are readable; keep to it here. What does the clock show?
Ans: 9.49
